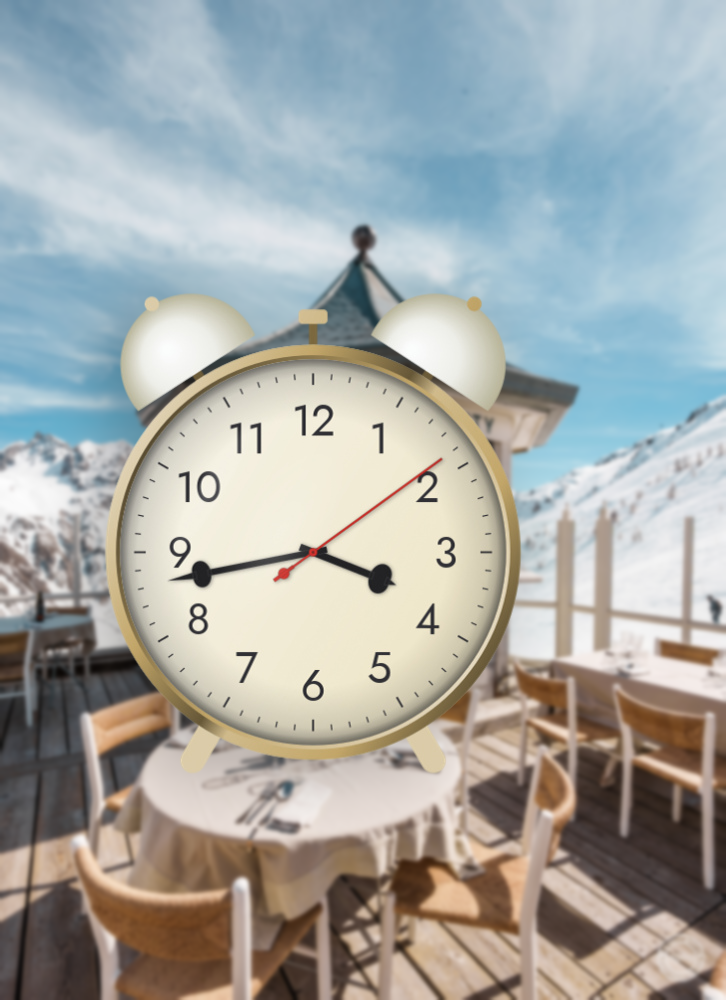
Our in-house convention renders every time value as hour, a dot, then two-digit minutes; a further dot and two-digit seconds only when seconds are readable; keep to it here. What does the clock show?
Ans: 3.43.09
